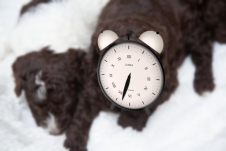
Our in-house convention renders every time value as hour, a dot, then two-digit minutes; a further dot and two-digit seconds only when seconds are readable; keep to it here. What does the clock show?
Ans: 6.33
